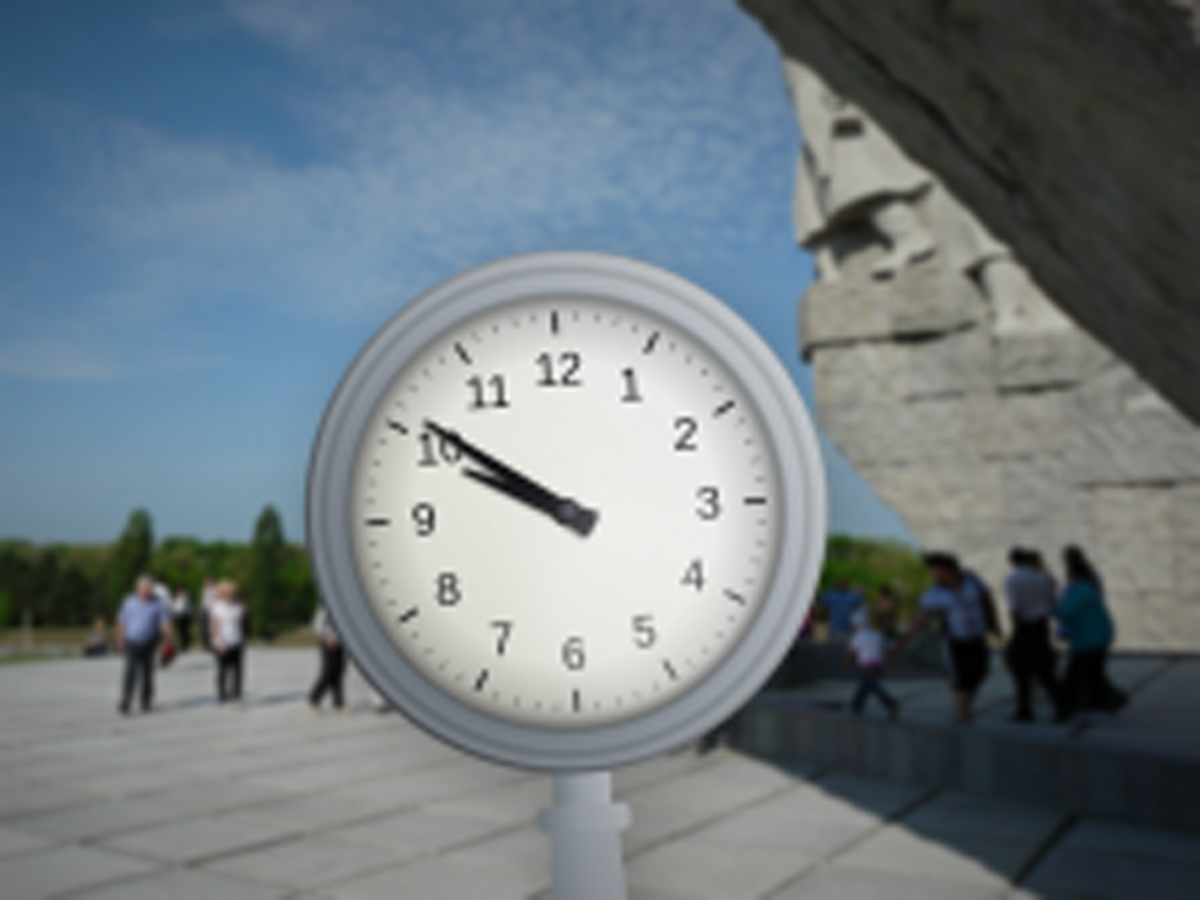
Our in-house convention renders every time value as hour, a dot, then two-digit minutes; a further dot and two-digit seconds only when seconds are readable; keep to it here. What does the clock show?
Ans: 9.51
